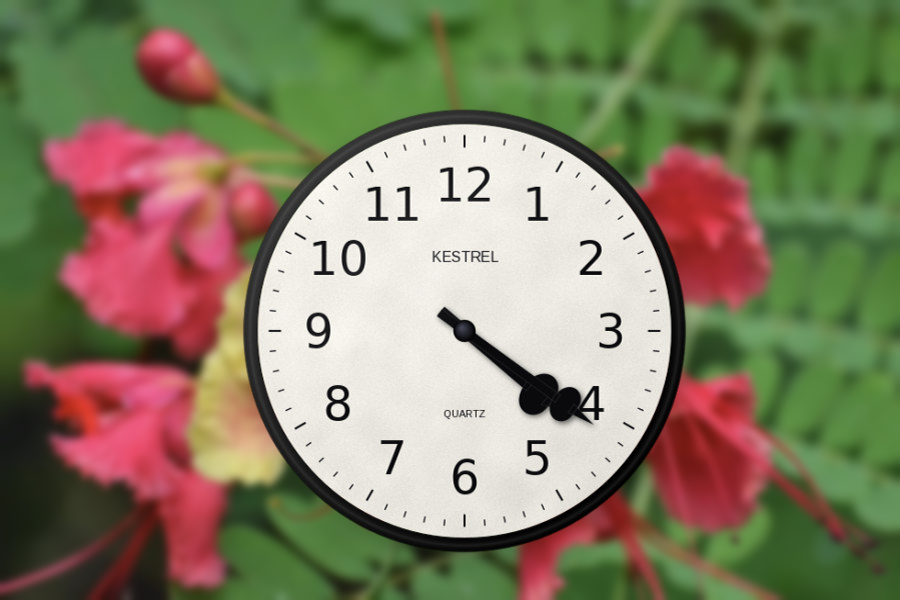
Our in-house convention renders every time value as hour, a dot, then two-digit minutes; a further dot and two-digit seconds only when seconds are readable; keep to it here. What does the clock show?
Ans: 4.21
